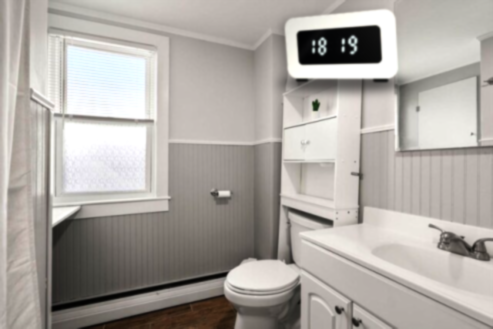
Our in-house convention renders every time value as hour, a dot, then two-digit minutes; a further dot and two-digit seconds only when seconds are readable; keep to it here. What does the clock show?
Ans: 18.19
